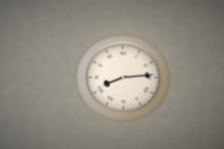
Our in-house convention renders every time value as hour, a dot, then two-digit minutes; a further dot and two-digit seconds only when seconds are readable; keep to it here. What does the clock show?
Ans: 8.14
